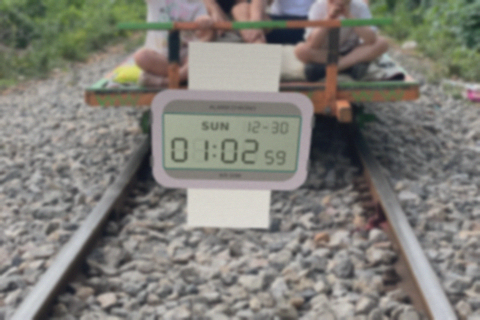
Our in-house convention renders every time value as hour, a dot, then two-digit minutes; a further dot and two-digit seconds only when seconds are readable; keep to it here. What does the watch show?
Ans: 1.02.59
